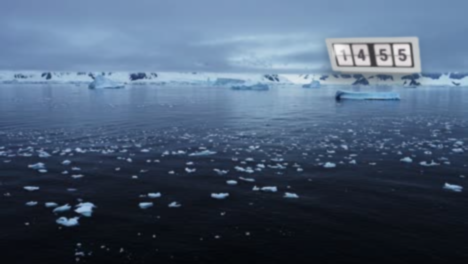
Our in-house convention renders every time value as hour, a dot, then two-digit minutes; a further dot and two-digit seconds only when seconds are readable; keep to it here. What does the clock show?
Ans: 14.55
